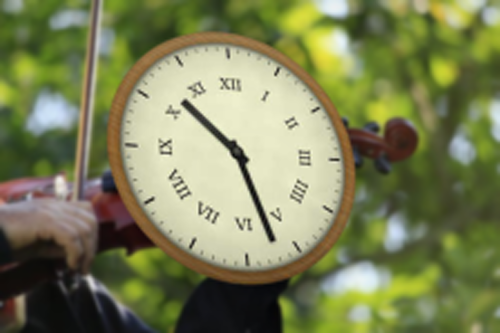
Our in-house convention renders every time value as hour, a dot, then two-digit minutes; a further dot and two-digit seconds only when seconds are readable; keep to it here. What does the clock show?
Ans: 10.27
